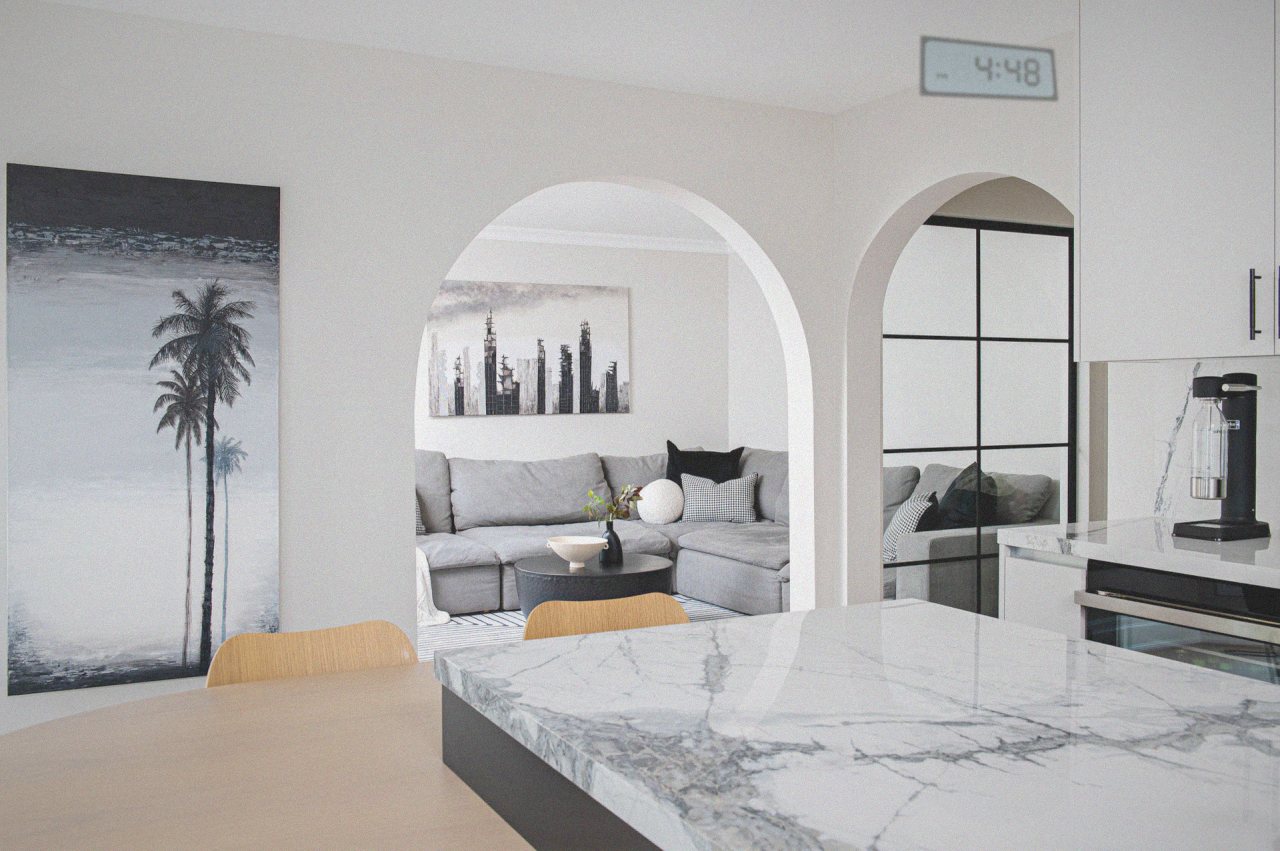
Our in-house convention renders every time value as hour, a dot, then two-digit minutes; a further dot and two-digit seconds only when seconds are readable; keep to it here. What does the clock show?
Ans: 4.48
